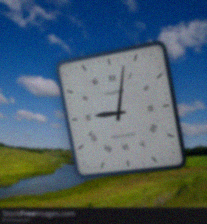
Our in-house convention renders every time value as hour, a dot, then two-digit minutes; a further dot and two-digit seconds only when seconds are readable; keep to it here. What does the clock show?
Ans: 9.03
